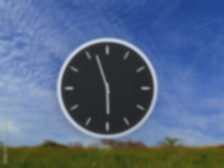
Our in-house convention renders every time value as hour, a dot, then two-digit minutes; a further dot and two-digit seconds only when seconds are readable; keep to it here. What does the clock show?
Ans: 5.57
